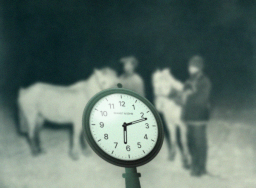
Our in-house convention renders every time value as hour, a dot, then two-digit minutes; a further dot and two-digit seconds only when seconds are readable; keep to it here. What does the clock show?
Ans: 6.12
